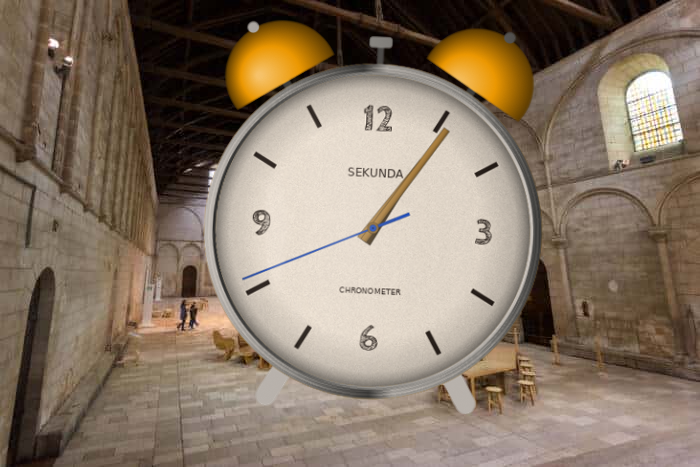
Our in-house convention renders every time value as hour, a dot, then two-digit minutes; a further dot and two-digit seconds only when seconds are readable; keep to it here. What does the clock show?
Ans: 1.05.41
